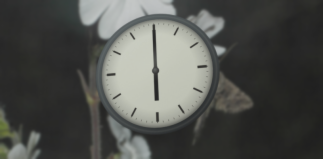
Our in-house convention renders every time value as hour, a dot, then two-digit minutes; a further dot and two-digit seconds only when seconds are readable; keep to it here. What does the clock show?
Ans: 6.00
